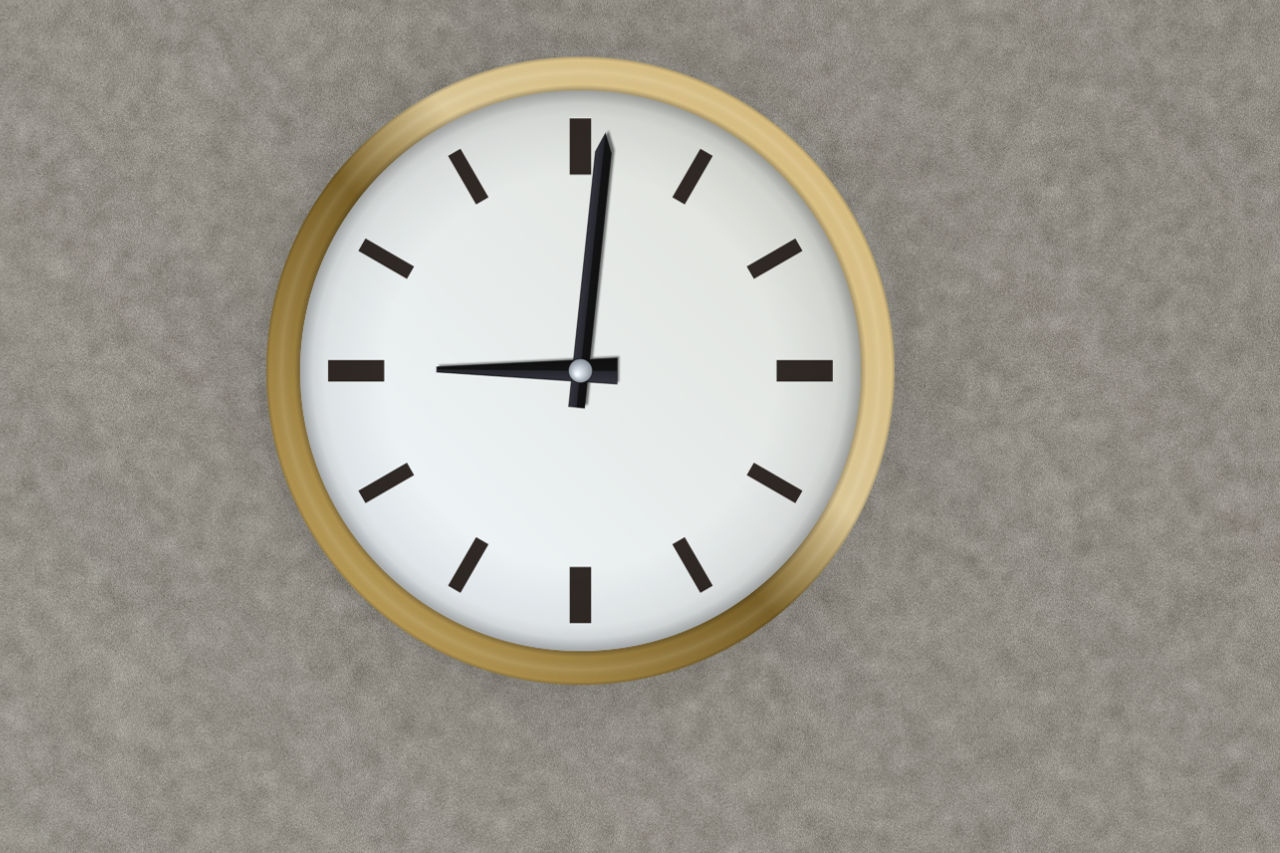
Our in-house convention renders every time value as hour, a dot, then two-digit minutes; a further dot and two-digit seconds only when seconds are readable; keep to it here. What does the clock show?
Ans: 9.01
